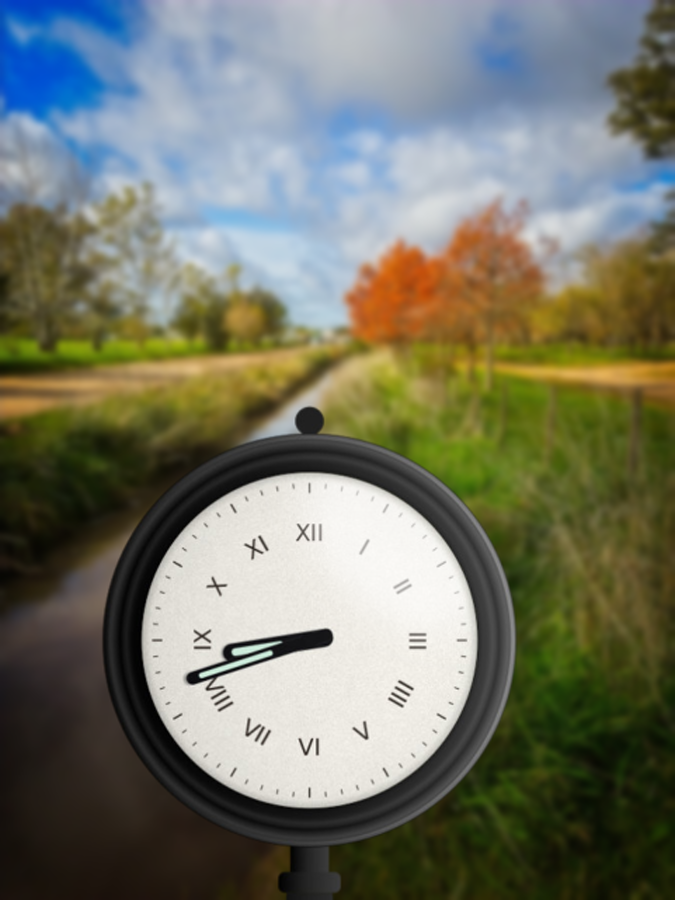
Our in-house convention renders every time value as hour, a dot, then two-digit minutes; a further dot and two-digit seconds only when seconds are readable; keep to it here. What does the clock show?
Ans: 8.42
